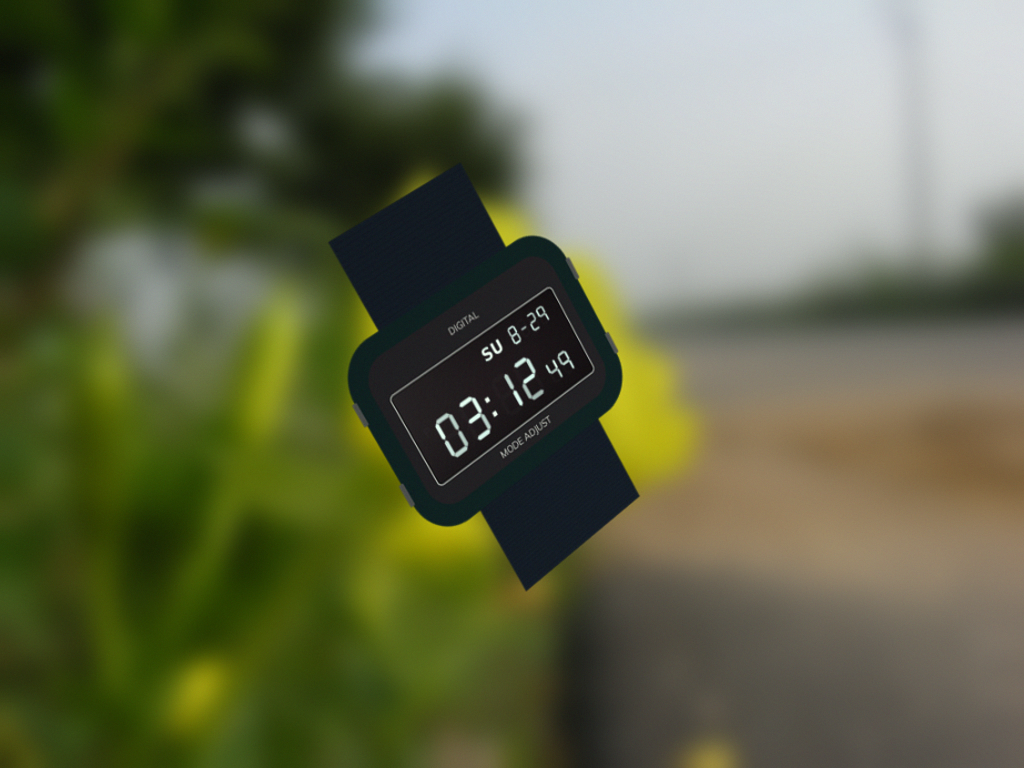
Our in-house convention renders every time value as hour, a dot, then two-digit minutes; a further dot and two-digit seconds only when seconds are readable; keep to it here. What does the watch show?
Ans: 3.12.49
